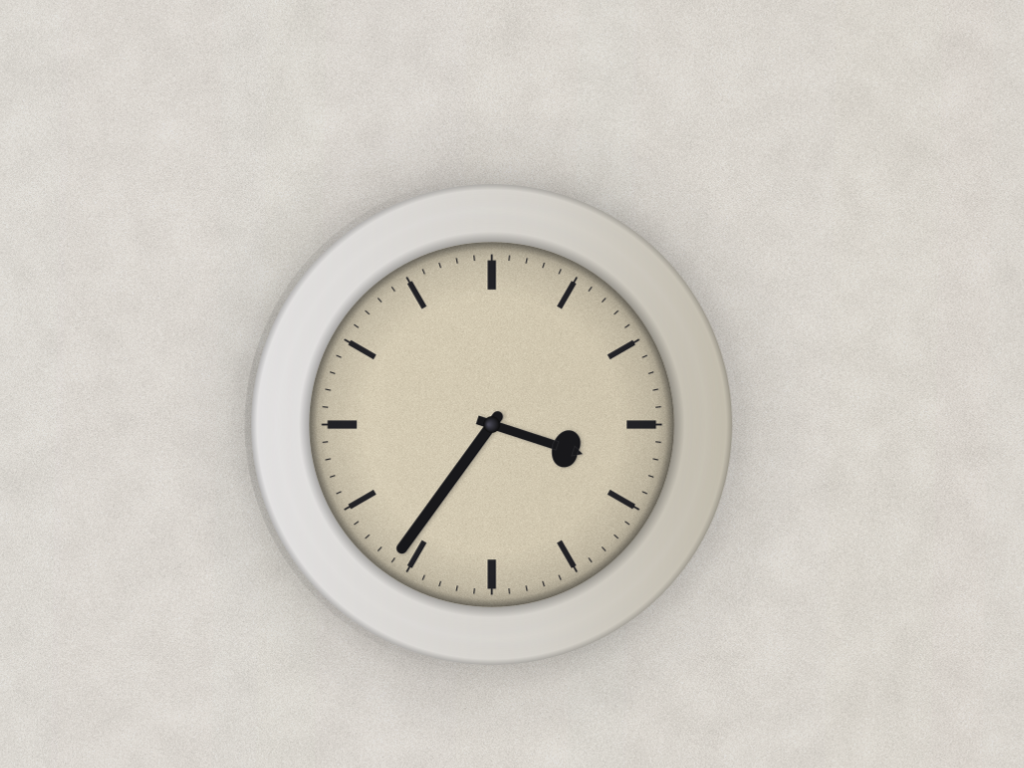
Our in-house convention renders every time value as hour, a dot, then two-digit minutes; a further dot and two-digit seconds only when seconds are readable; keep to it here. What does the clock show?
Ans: 3.36
